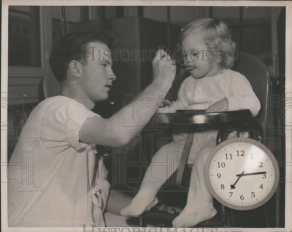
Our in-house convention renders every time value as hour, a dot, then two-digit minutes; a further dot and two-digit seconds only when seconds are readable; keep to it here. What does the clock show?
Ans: 7.14
